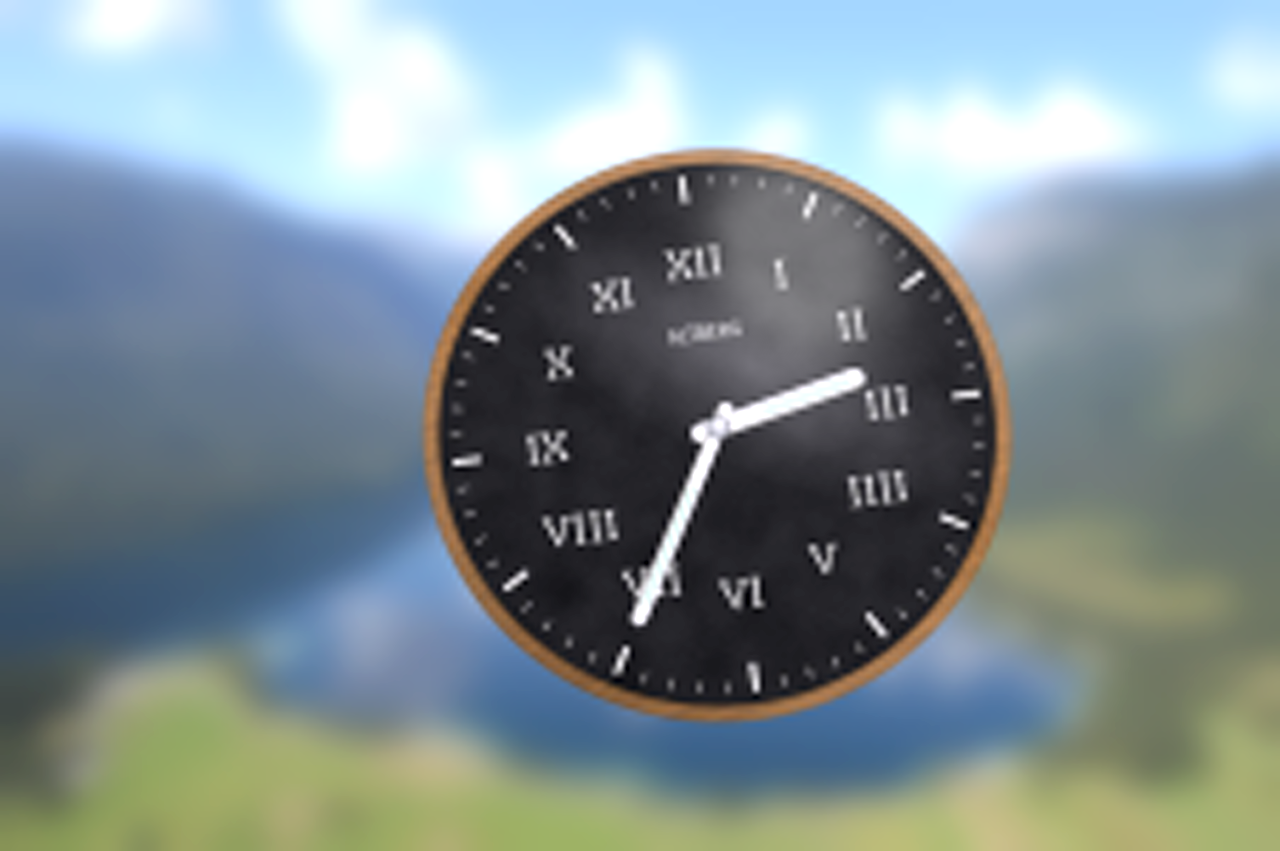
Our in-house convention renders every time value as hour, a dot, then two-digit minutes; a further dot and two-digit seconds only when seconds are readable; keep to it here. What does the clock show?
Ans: 2.35
